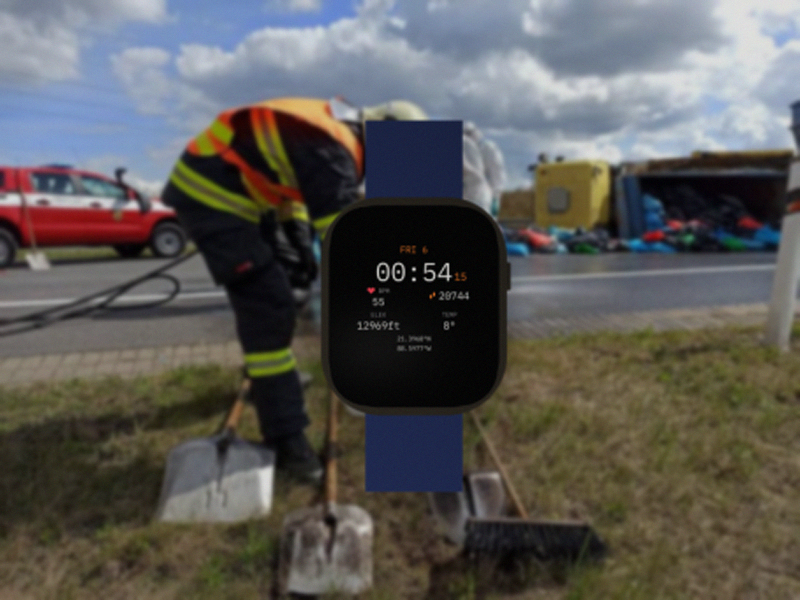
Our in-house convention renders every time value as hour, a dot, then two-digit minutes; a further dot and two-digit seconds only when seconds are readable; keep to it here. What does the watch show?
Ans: 0.54
